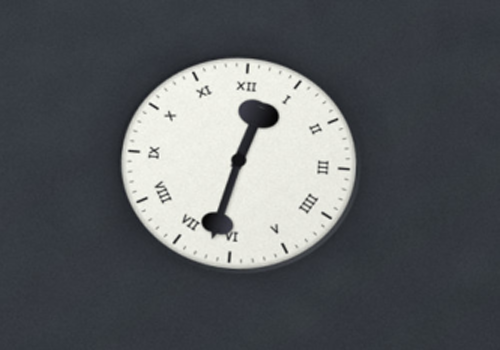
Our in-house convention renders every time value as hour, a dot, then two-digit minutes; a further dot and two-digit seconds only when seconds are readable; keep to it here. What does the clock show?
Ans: 12.32
